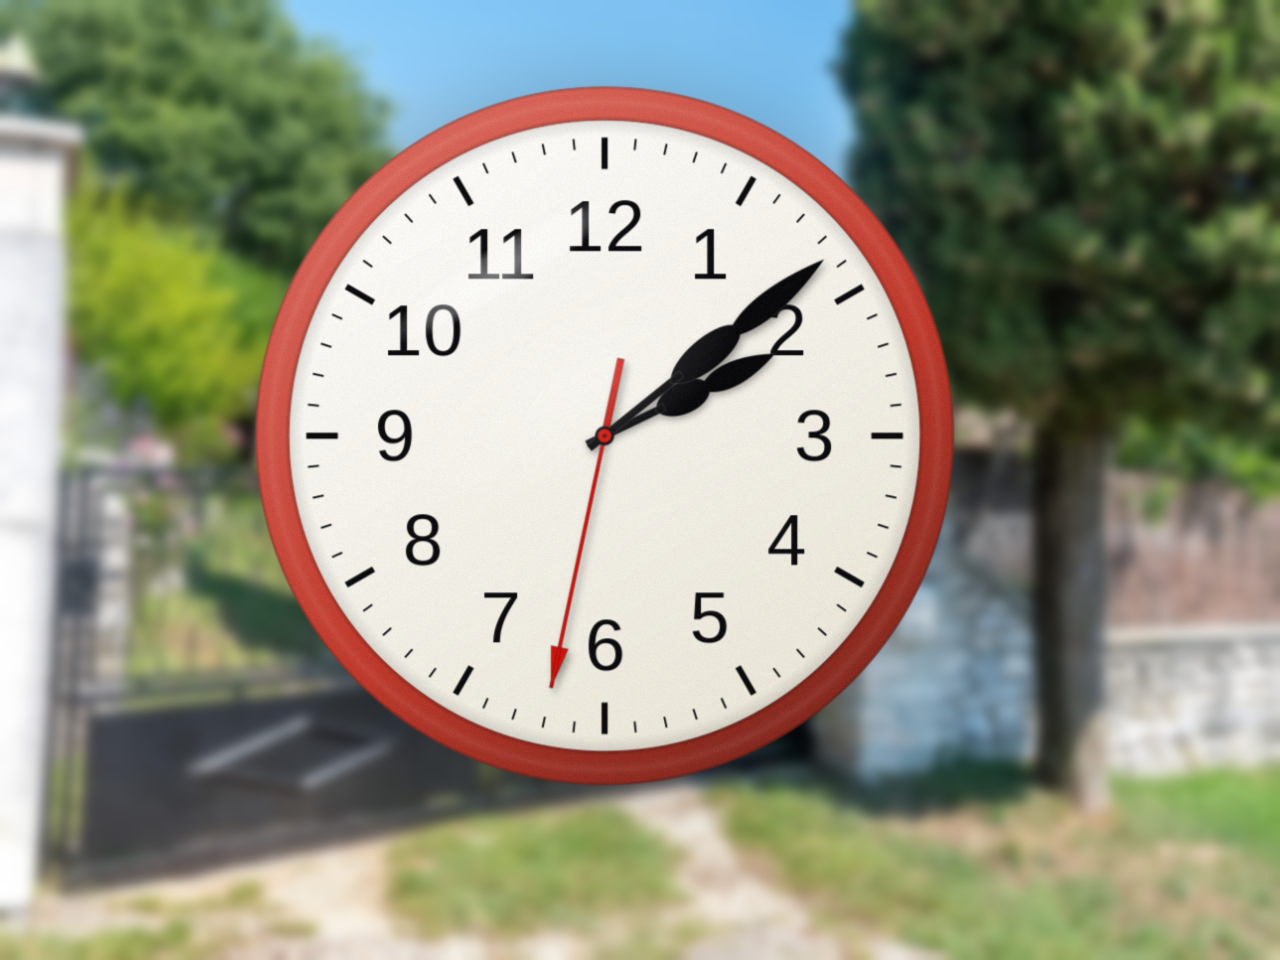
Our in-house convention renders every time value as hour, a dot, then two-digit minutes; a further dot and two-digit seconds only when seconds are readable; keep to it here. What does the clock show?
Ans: 2.08.32
